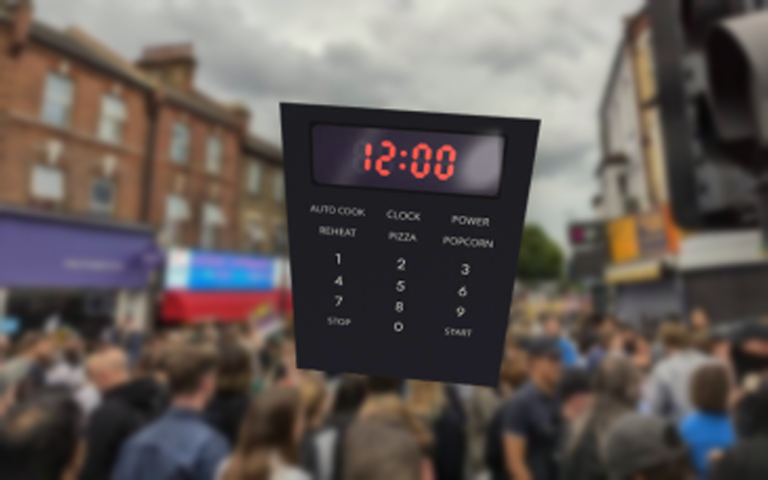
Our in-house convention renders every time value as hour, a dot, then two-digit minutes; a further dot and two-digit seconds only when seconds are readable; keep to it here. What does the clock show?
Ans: 12.00
